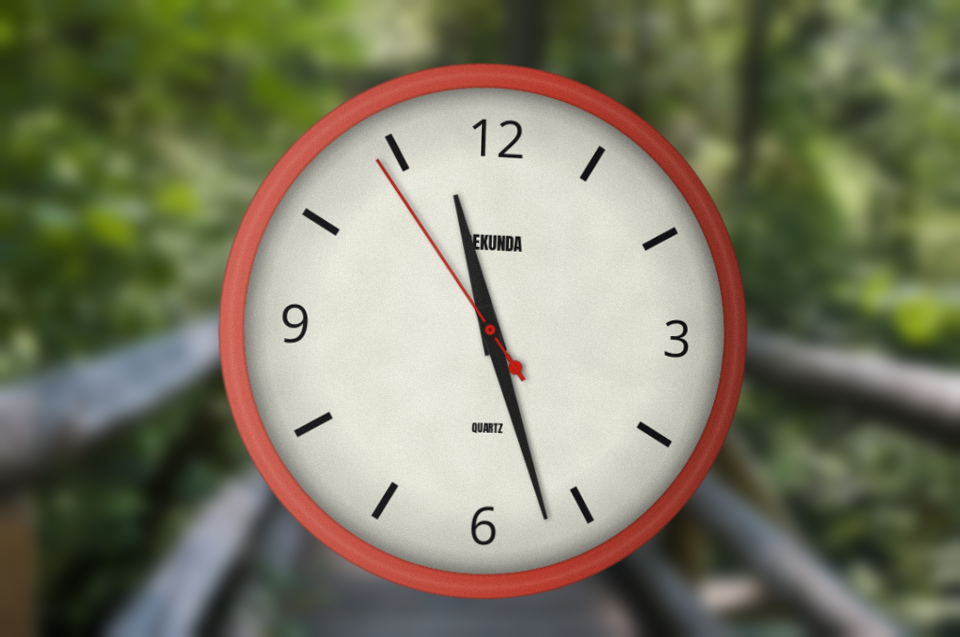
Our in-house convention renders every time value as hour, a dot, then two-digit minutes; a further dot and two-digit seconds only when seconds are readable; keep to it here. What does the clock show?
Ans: 11.26.54
